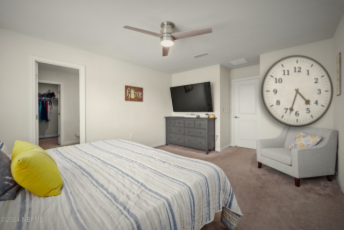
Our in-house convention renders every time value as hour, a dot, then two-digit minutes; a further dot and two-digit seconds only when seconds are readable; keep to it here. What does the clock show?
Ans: 4.33
